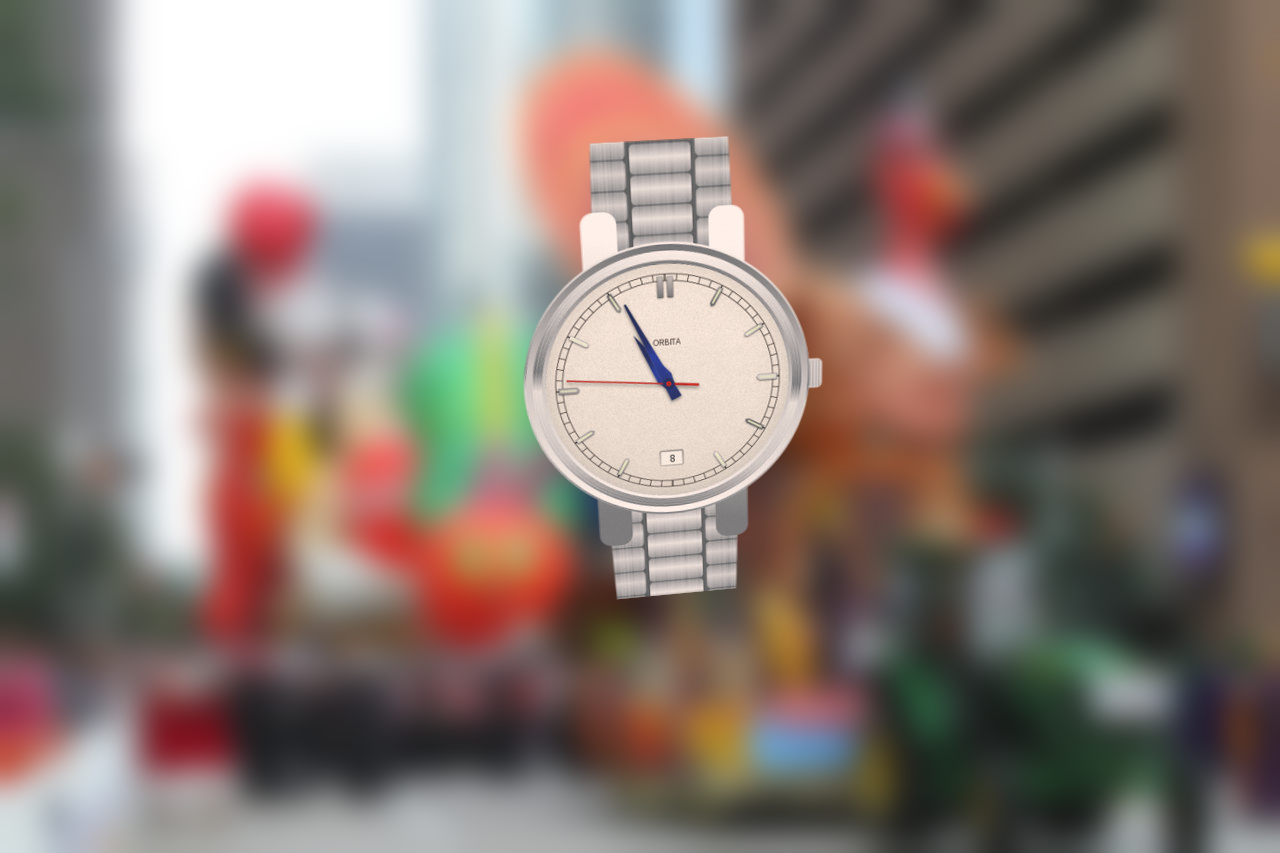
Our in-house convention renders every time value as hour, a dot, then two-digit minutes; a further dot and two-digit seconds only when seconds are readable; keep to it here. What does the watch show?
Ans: 10.55.46
